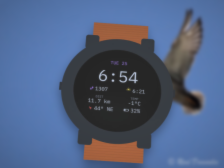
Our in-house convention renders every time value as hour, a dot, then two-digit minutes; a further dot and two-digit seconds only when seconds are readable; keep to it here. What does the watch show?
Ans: 6.54
